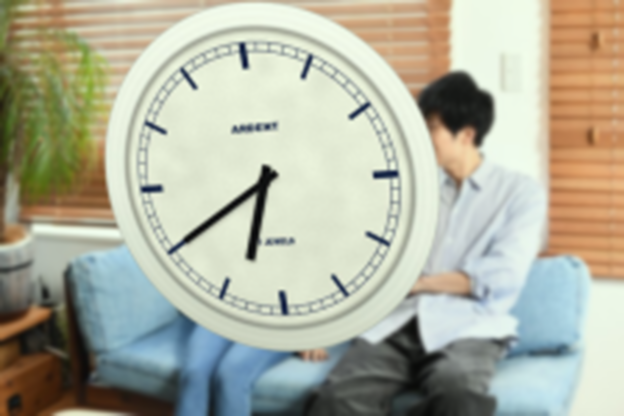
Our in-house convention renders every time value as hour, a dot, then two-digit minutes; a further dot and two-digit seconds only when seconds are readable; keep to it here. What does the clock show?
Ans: 6.40
